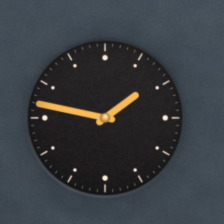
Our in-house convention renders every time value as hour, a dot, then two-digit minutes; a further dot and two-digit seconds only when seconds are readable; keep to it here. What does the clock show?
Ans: 1.47
